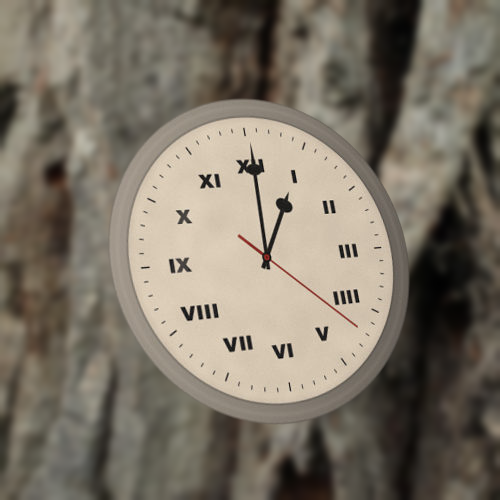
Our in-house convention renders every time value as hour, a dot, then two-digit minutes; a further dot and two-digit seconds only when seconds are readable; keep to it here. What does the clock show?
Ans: 1.00.22
